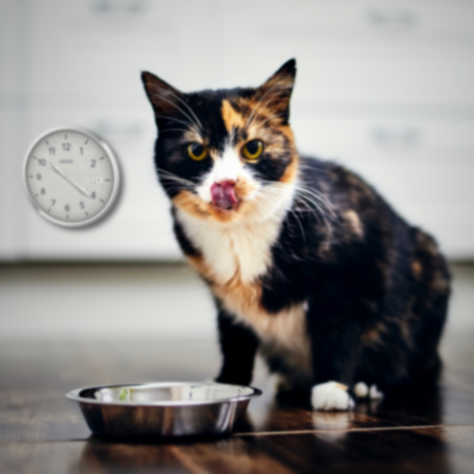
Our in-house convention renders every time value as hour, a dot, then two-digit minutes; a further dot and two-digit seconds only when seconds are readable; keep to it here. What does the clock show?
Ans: 10.21
